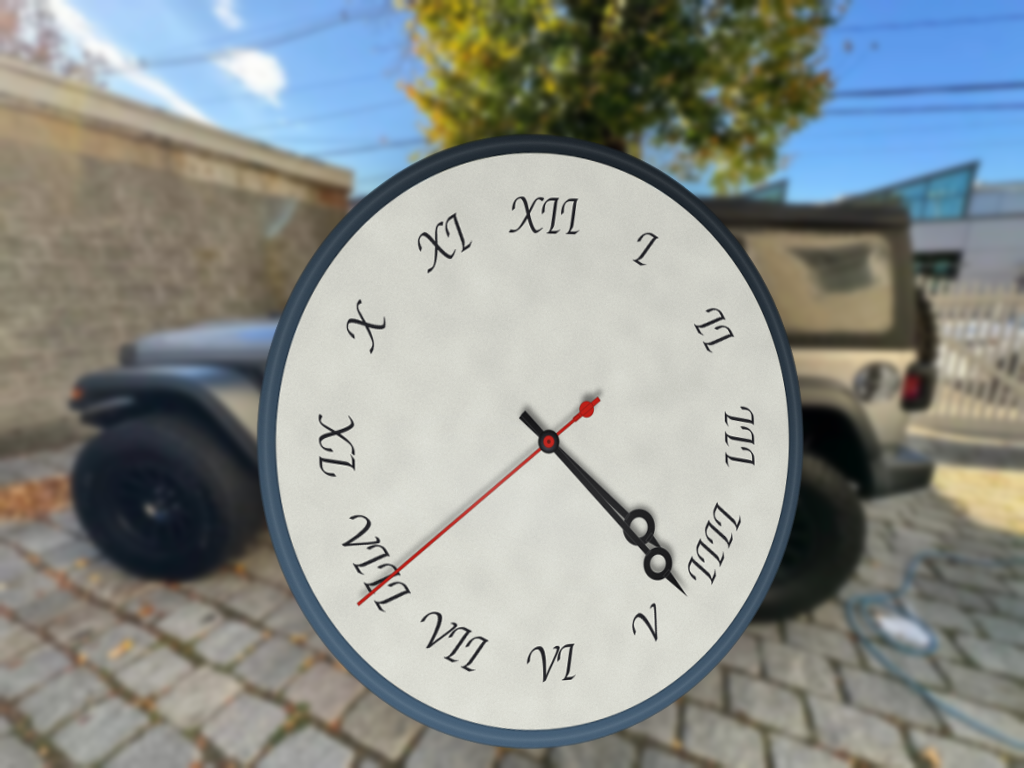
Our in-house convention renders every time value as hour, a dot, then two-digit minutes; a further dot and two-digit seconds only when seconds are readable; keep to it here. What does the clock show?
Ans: 4.22.39
